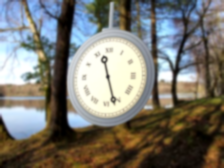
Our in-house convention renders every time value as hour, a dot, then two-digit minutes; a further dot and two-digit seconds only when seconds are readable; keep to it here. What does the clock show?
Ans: 11.27
